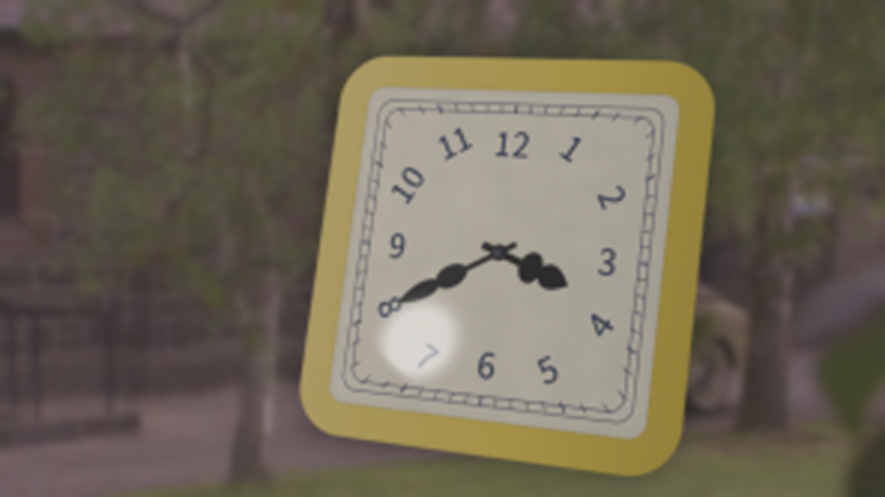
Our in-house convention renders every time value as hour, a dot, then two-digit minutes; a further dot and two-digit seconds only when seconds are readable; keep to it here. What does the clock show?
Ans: 3.40
